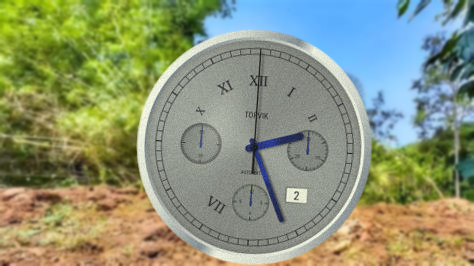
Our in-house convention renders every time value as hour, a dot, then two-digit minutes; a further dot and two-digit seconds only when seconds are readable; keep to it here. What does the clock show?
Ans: 2.26
